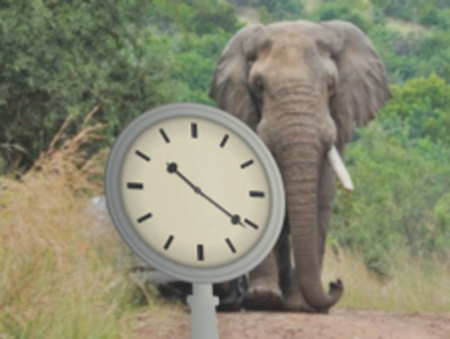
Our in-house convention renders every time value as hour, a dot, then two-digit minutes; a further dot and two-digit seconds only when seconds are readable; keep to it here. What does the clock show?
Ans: 10.21
